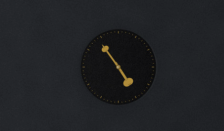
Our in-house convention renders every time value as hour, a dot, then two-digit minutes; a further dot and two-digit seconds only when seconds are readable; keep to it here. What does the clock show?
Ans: 4.54
